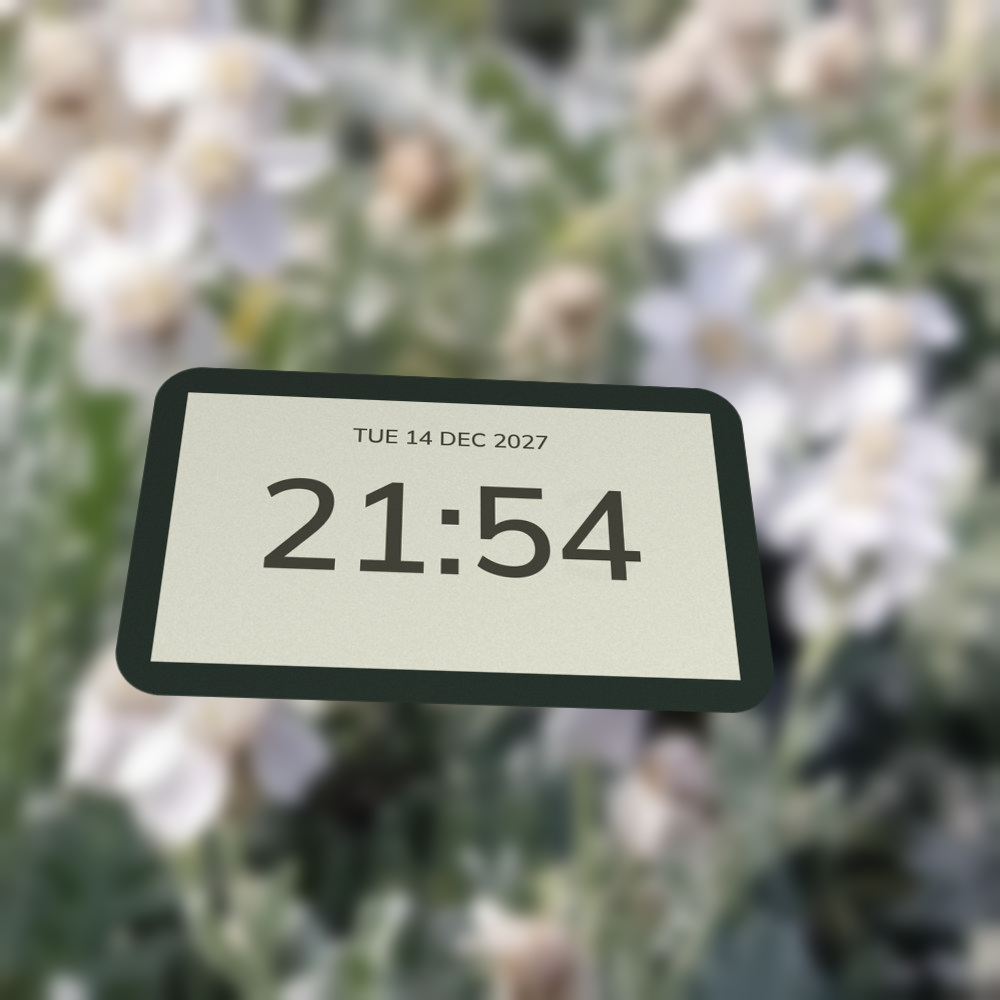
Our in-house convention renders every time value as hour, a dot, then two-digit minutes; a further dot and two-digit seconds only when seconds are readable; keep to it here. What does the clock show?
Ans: 21.54
